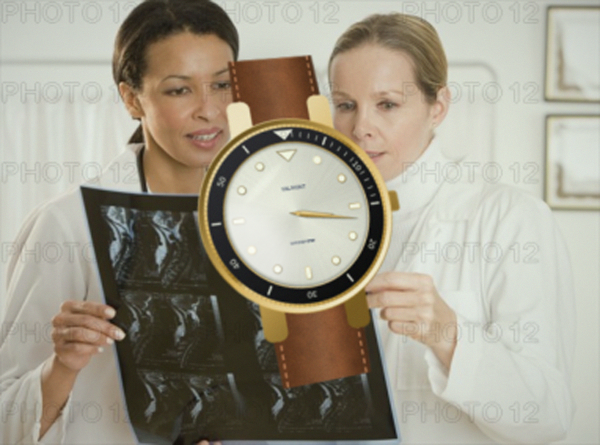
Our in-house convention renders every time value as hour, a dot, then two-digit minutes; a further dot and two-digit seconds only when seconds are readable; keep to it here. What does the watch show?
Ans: 3.17
